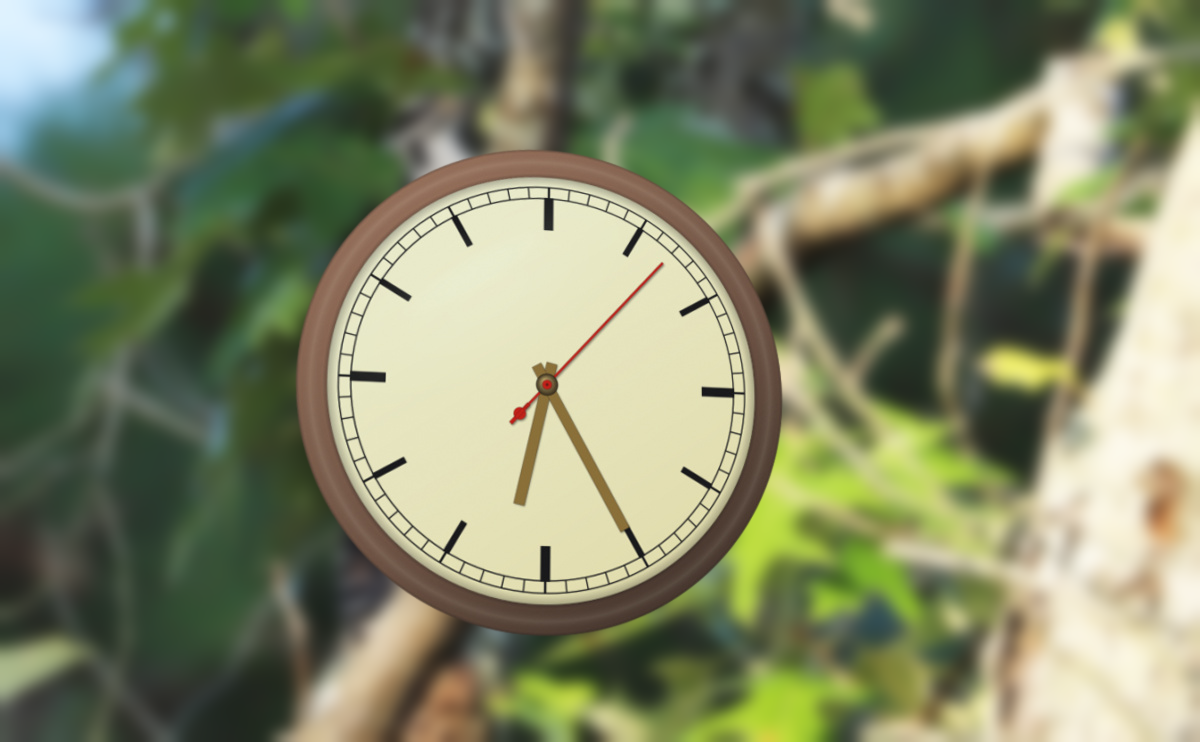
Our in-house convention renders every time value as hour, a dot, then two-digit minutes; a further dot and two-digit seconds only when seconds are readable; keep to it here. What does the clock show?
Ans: 6.25.07
